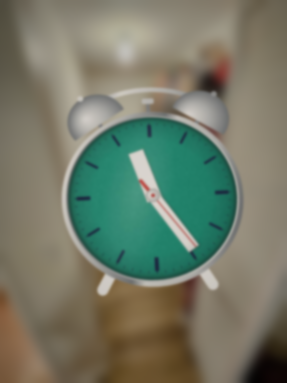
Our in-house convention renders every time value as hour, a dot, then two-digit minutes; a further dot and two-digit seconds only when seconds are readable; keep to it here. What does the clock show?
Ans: 11.24.24
